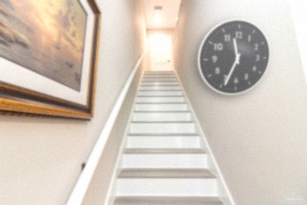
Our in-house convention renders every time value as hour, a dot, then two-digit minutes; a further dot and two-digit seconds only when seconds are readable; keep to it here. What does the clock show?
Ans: 11.34
